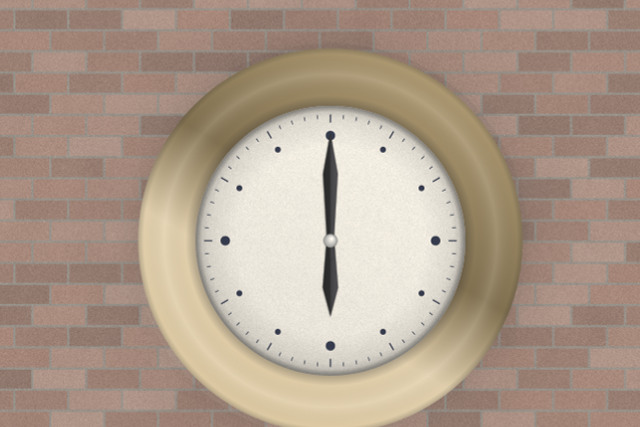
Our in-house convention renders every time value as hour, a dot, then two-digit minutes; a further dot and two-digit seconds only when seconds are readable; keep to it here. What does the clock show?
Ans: 6.00
